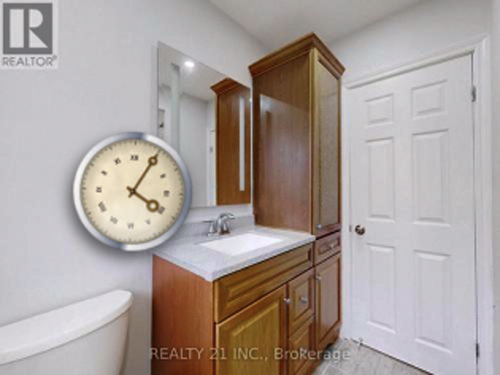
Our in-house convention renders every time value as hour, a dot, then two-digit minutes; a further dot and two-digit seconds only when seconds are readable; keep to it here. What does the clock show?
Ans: 4.05
